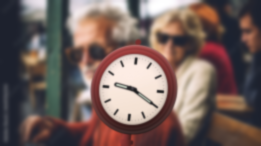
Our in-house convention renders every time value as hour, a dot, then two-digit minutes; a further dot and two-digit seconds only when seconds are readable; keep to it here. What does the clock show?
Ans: 9.20
